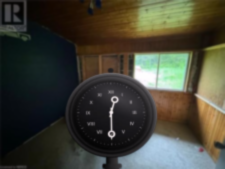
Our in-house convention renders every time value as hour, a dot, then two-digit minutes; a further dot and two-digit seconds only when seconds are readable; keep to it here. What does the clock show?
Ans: 12.30
